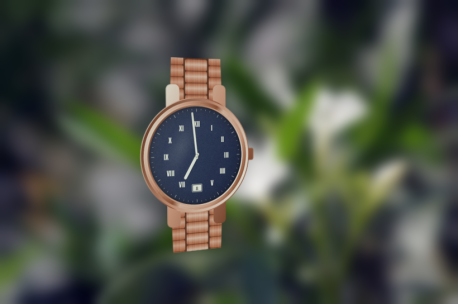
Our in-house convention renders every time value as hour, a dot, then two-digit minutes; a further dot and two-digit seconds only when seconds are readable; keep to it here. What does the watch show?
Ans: 6.59
